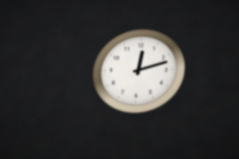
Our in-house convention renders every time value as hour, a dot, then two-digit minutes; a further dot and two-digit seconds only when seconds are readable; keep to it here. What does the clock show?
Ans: 12.12
